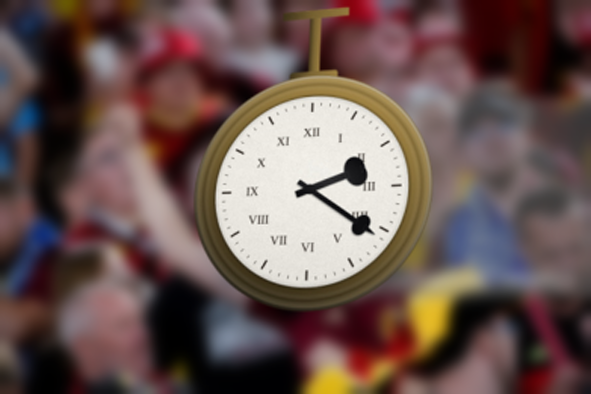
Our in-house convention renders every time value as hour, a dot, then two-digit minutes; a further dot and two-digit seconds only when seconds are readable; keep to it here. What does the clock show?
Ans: 2.21
